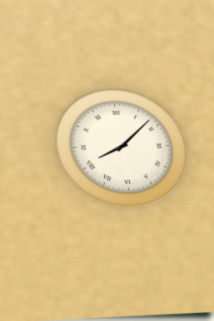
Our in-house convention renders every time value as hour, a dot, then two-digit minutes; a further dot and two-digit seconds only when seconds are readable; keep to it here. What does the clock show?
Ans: 8.08
